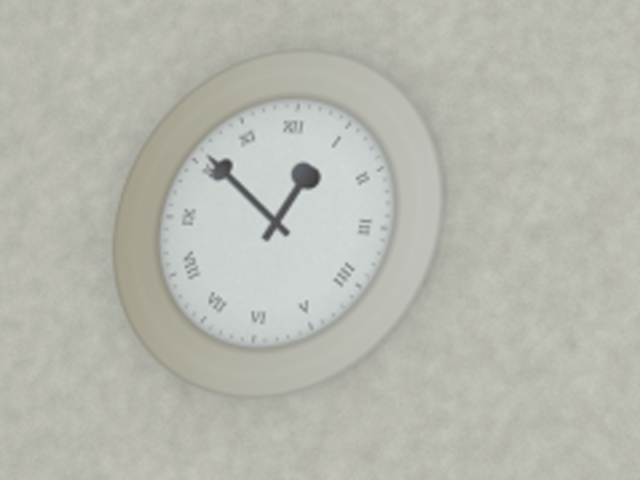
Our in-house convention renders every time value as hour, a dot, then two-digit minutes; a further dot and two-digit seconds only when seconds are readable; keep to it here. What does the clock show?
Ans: 12.51
